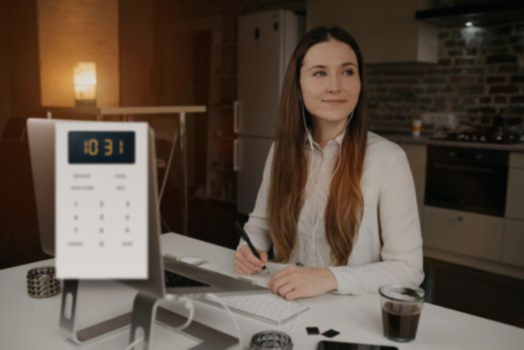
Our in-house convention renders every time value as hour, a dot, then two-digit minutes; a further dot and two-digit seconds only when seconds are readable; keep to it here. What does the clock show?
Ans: 10.31
